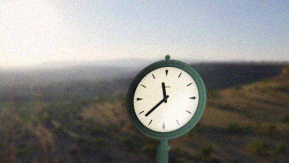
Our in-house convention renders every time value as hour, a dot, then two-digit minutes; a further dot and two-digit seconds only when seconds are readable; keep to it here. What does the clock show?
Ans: 11.38
